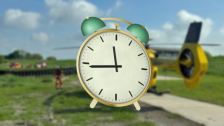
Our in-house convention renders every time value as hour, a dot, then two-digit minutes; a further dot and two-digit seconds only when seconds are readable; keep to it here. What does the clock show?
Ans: 11.44
